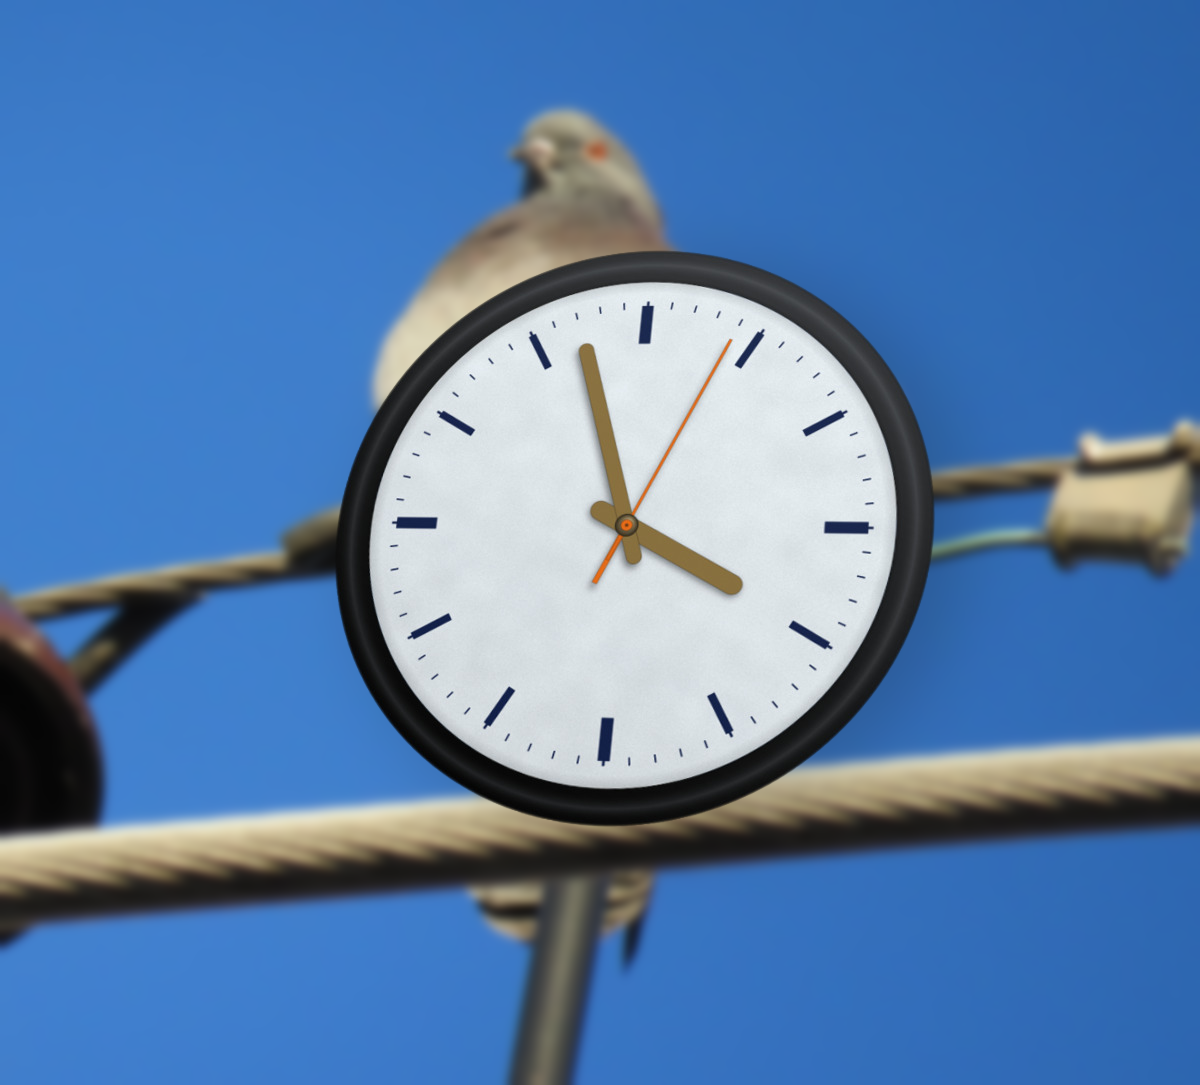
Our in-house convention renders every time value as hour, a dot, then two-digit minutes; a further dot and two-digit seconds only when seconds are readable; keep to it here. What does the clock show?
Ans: 3.57.04
